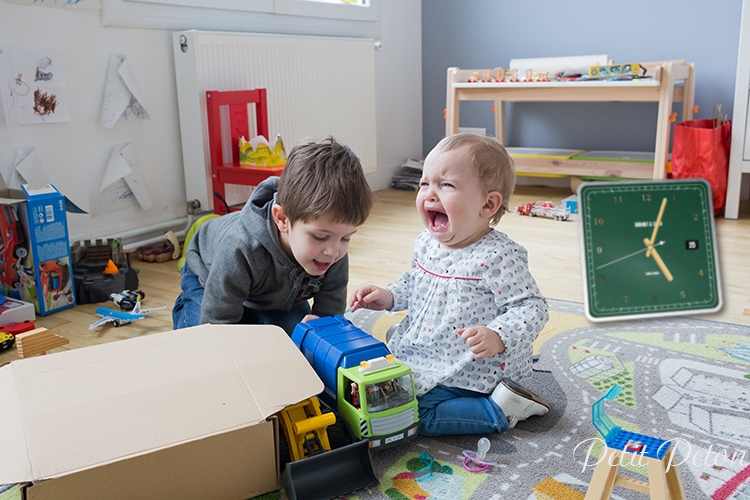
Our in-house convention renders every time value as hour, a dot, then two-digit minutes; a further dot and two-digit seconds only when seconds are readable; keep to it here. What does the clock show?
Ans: 5.03.42
